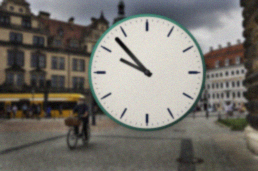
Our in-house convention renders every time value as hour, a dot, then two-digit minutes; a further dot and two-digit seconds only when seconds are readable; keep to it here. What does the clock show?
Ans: 9.53
